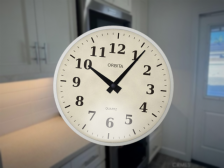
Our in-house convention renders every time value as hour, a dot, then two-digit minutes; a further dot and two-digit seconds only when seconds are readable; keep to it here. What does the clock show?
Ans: 10.06
